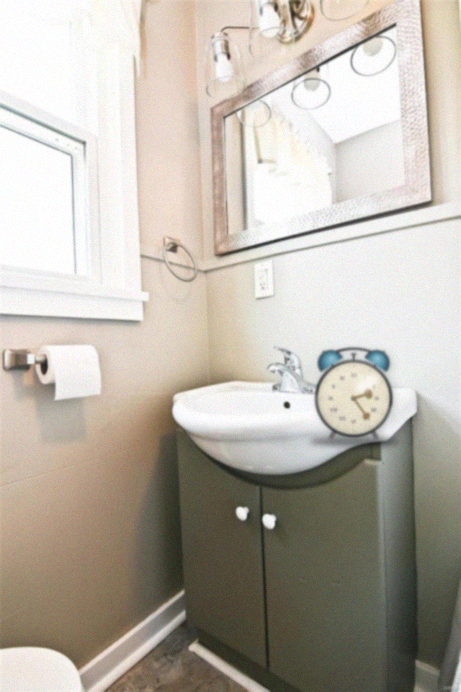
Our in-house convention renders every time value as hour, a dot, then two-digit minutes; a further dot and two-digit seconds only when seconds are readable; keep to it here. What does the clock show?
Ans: 2.24
